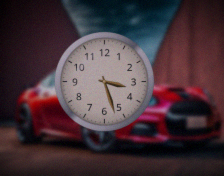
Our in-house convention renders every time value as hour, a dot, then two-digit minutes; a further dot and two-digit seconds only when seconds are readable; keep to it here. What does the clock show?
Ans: 3.27
